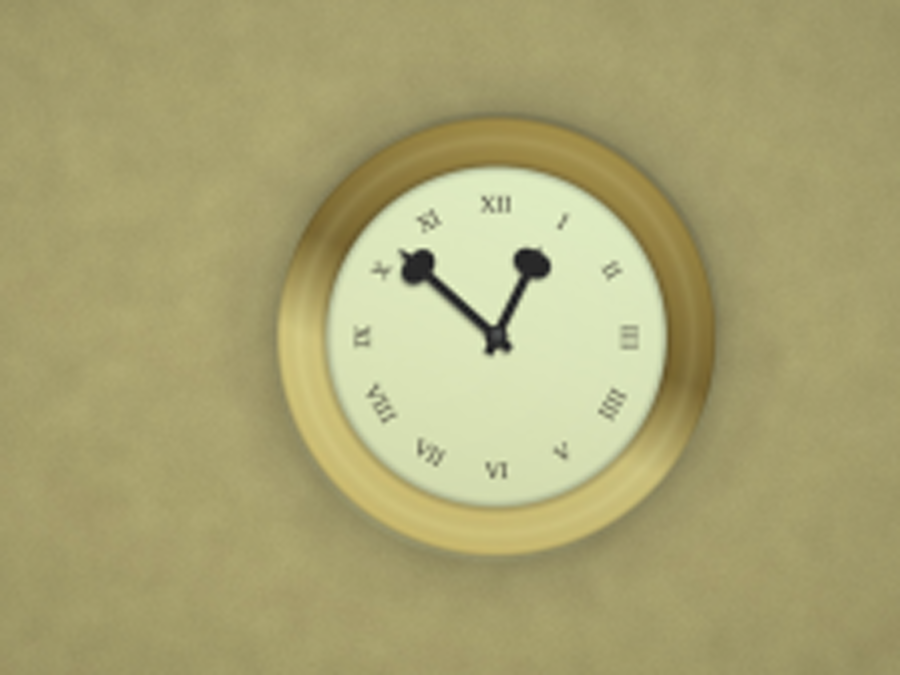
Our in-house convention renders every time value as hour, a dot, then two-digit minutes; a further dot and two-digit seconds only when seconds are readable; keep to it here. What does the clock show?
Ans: 12.52
